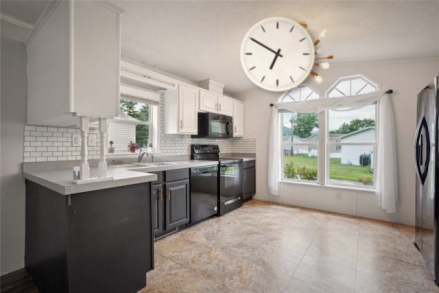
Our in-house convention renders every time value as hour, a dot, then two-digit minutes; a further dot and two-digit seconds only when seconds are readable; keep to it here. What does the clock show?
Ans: 6.50
